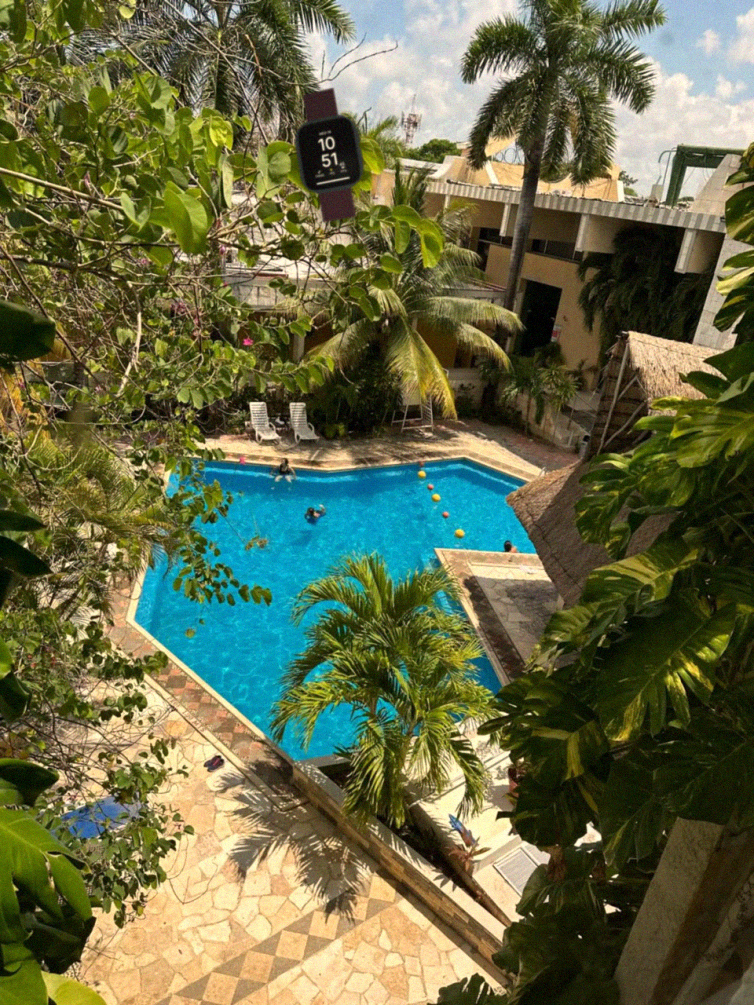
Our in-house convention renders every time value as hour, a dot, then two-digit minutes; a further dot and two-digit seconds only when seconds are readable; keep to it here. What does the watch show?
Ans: 10.51
